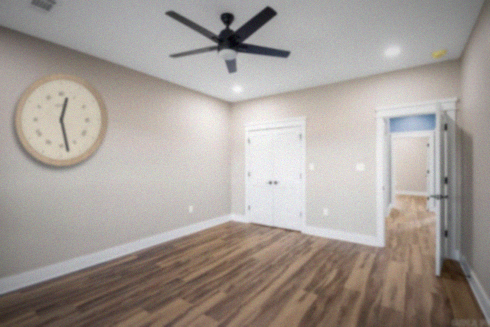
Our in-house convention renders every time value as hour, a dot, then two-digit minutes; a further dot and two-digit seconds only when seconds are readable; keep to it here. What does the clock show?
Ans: 12.28
